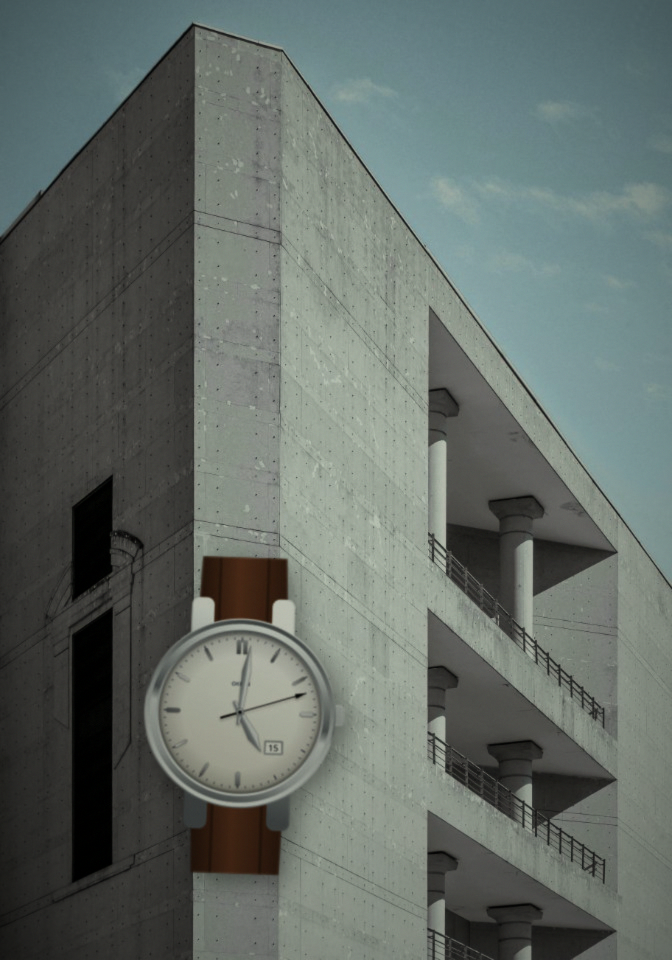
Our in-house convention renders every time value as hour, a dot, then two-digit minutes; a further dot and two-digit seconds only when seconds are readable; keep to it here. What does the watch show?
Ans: 5.01.12
